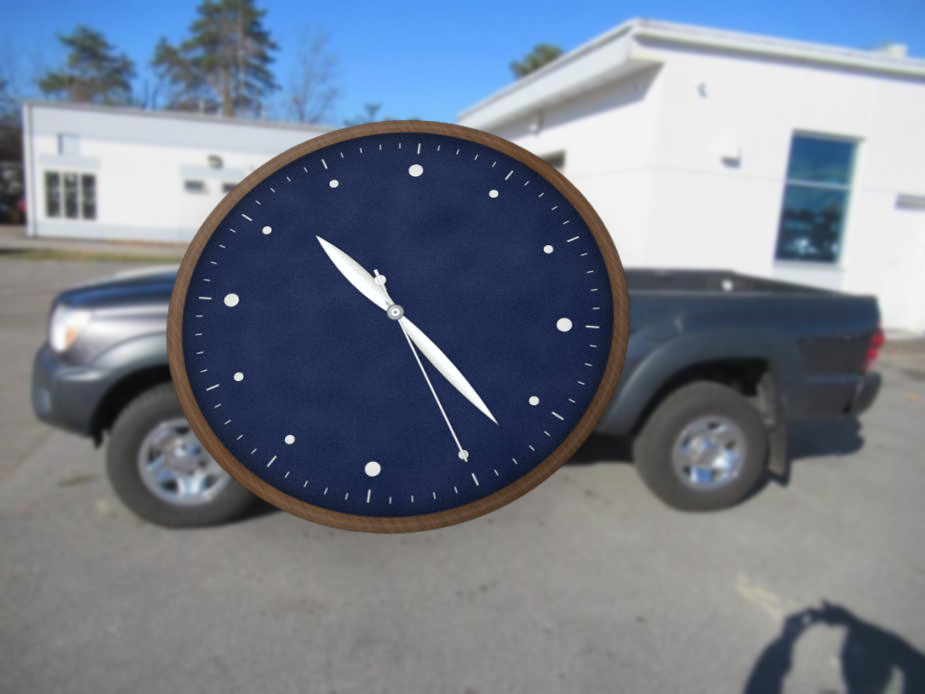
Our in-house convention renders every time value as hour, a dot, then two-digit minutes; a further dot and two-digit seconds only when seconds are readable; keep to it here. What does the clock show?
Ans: 10.22.25
